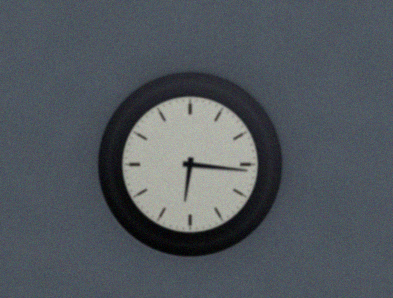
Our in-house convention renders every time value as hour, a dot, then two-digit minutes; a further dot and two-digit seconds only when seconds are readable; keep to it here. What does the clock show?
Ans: 6.16
